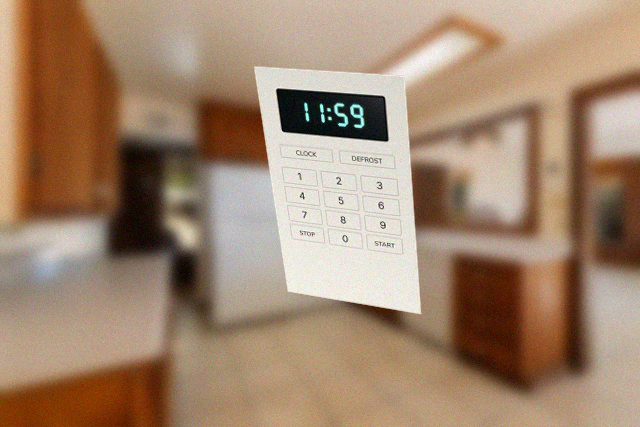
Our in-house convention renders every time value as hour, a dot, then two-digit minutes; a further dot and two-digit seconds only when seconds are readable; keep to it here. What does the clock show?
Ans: 11.59
